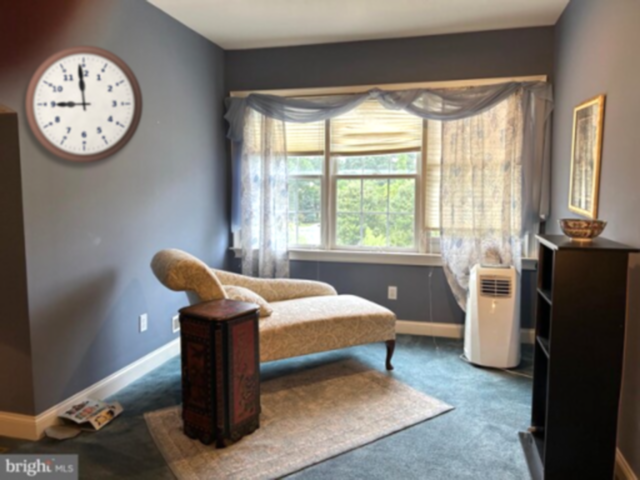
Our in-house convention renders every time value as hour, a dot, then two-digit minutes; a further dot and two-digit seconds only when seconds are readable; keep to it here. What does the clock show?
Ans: 8.59
